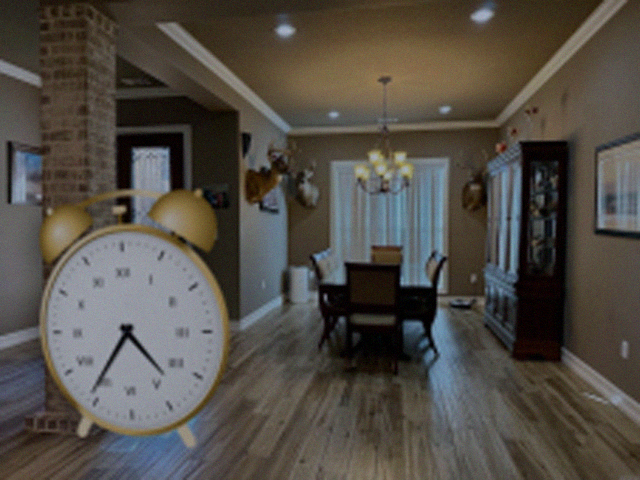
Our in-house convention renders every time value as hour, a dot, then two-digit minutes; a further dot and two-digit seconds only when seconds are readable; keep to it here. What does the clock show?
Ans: 4.36
